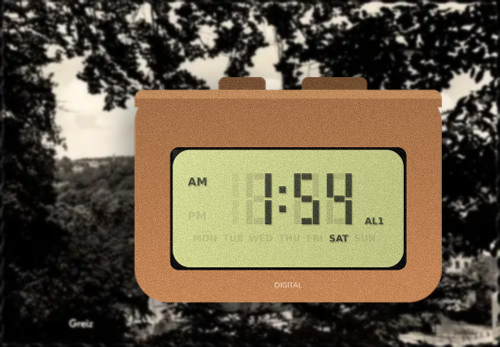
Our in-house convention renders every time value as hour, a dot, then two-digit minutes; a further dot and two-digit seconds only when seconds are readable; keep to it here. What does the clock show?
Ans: 1.54
